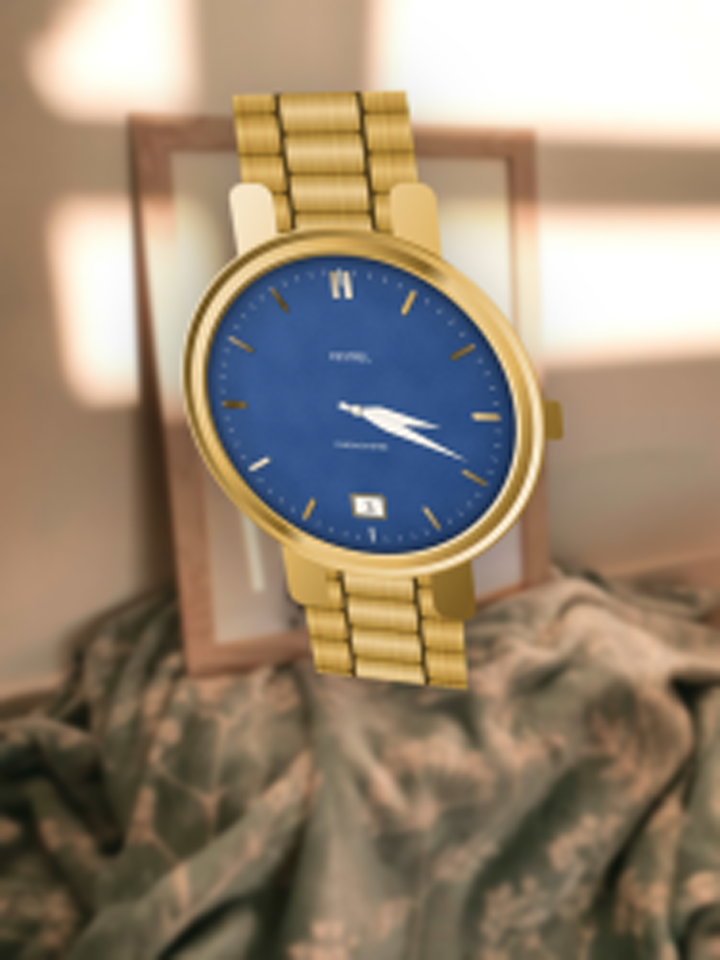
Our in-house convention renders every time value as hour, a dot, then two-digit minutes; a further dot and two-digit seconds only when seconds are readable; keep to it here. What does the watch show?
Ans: 3.19
